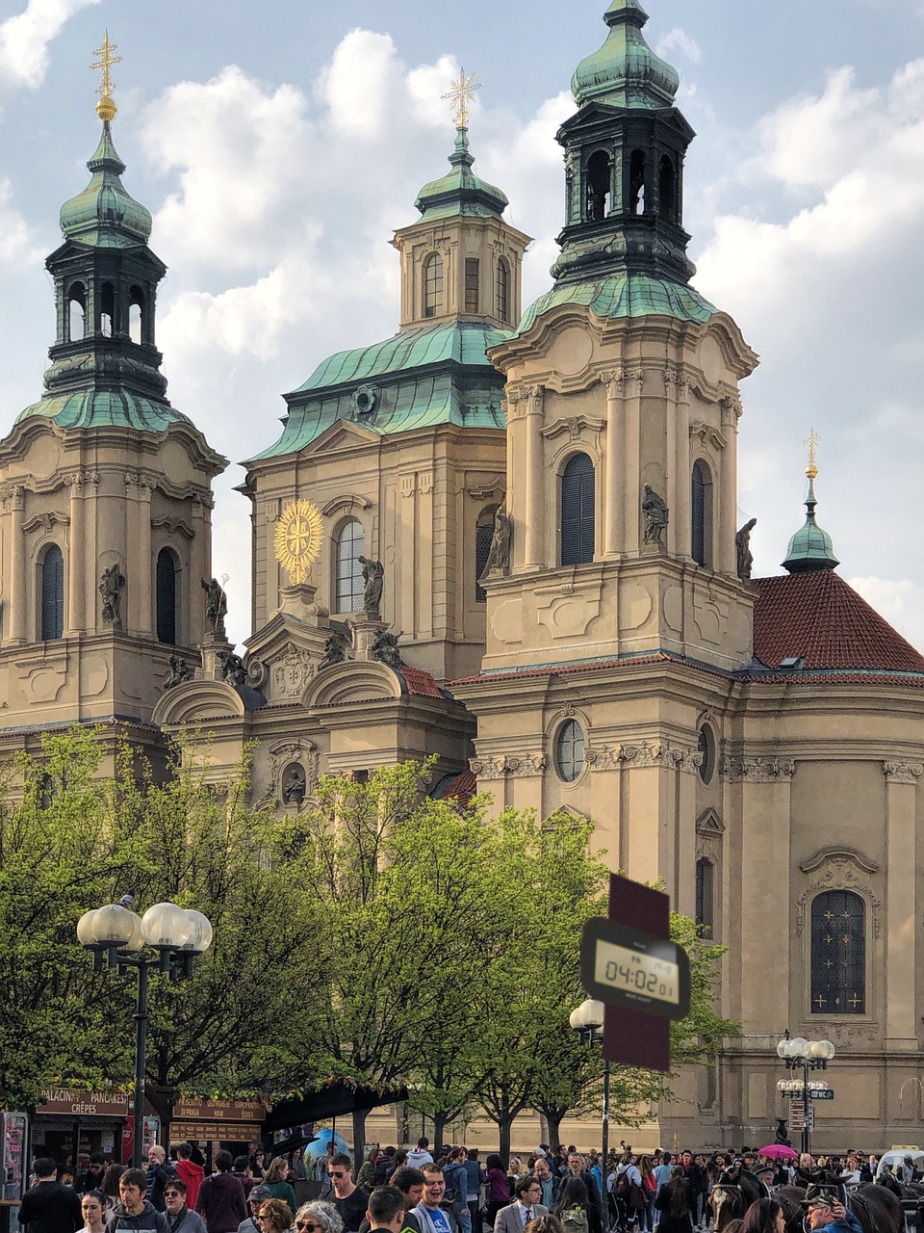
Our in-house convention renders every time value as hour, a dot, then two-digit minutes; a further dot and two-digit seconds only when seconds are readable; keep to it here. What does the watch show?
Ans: 4.02.01
